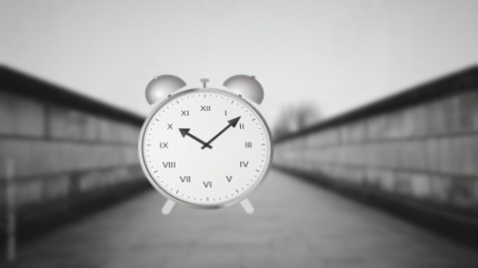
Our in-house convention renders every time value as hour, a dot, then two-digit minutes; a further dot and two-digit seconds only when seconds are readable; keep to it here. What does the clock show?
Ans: 10.08
